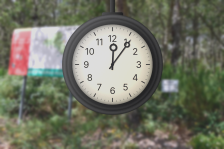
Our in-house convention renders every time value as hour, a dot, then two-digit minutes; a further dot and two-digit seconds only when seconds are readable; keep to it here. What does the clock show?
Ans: 12.06
